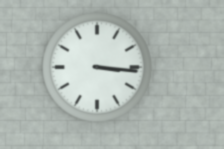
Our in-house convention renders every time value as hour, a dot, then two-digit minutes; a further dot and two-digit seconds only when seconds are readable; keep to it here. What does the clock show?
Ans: 3.16
